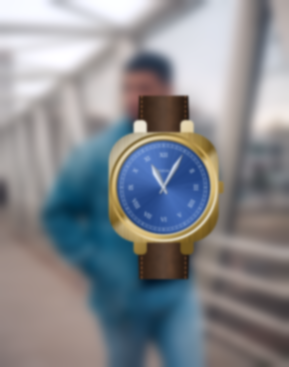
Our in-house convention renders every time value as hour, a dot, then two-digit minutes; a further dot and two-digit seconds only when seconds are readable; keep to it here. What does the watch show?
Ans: 11.05
